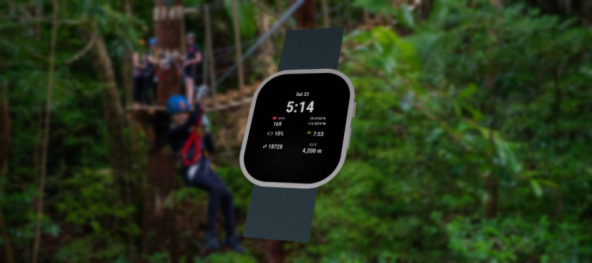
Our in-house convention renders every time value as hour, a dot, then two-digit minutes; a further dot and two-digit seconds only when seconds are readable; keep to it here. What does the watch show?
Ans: 5.14
